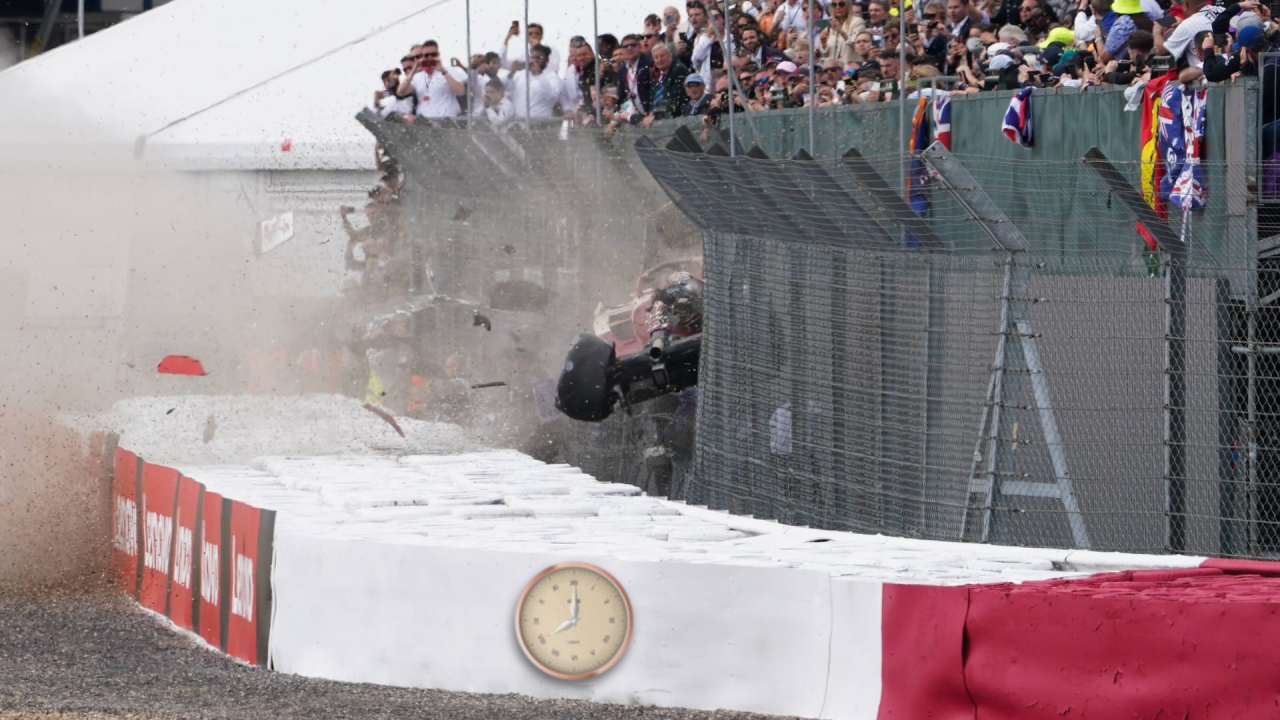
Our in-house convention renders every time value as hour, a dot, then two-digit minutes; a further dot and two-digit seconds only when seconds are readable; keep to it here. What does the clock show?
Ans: 8.00
